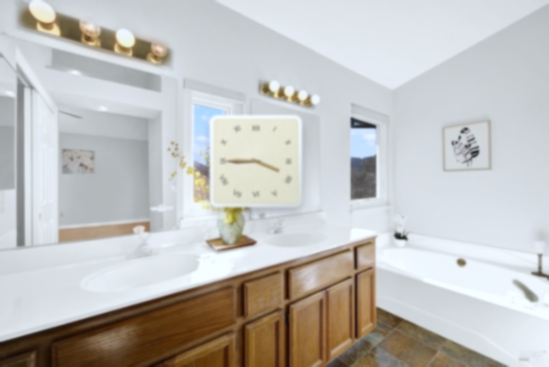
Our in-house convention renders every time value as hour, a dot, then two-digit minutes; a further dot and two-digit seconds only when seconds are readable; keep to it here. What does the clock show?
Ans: 3.45
